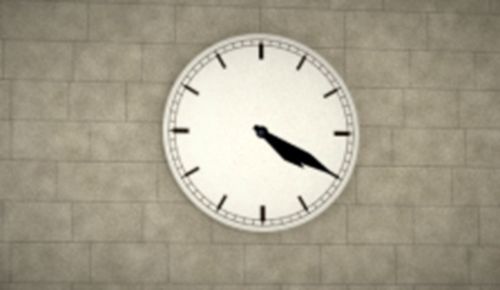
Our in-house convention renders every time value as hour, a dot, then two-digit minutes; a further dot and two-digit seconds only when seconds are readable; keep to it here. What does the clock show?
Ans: 4.20
